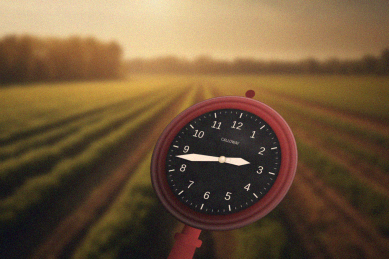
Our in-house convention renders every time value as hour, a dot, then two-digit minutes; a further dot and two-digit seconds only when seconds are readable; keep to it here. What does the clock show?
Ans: 2.43
